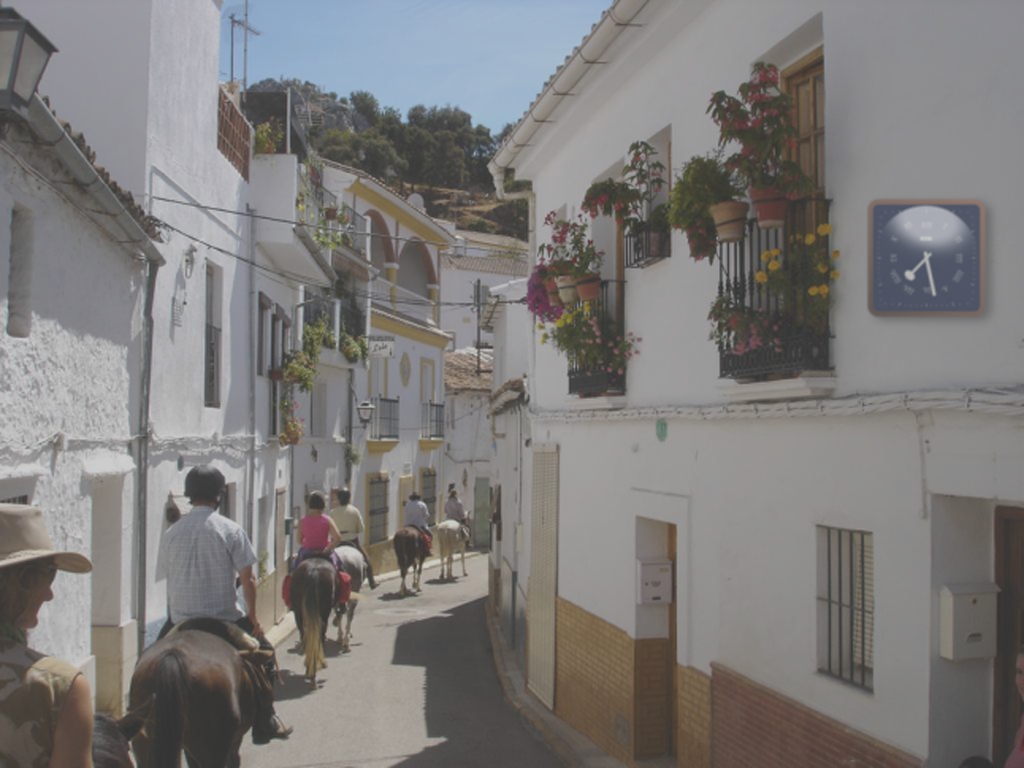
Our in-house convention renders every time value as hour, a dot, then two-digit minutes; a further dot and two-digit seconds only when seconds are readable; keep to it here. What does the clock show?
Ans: 7.28
